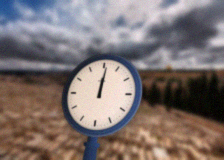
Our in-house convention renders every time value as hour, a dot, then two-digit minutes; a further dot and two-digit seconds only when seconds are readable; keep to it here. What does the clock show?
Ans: 12.01
